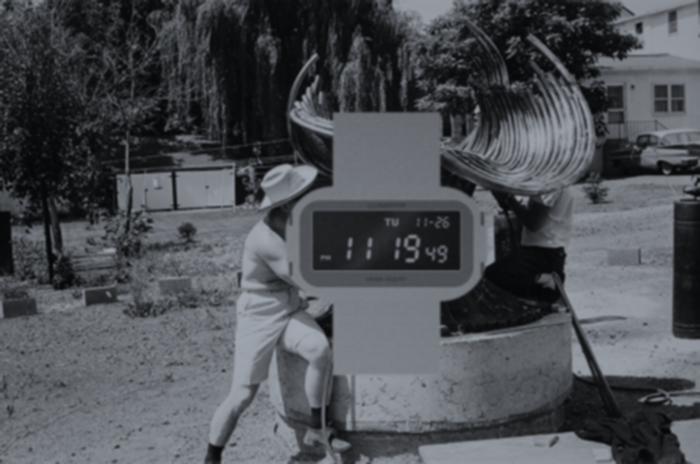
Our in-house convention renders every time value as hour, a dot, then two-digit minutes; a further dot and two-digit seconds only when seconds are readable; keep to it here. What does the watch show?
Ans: 11.19.49
